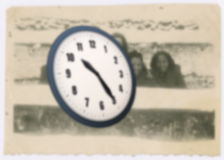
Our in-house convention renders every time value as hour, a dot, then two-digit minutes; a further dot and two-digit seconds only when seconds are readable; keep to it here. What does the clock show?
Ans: 10.25
